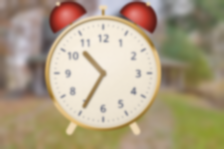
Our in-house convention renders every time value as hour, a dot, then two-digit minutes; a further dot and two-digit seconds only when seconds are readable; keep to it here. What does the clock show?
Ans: 10.35
